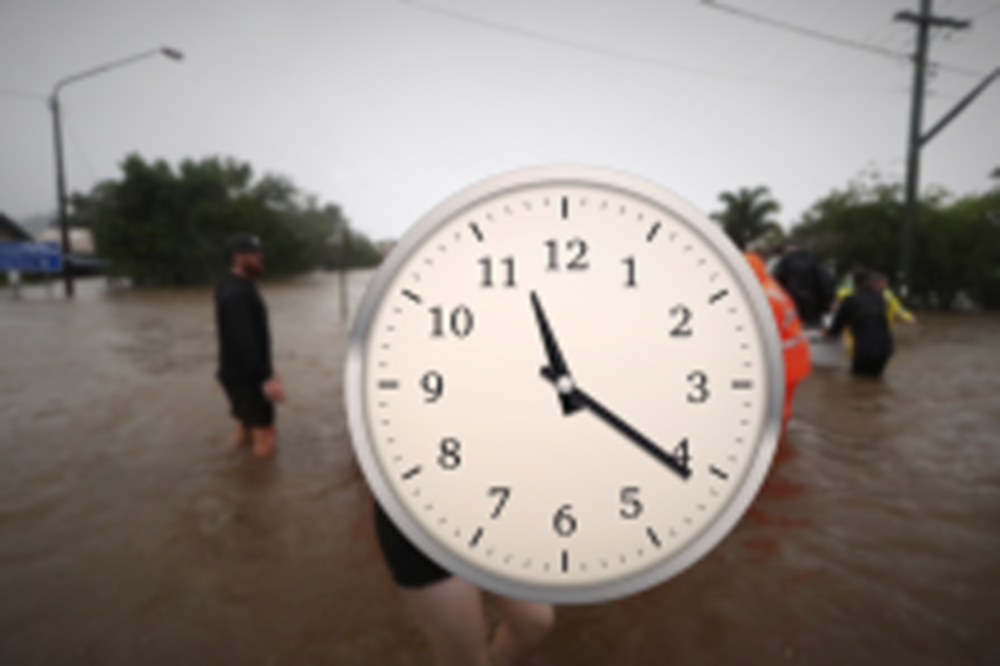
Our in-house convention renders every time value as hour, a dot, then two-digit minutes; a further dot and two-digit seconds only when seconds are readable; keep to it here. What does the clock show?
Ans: 11.21
